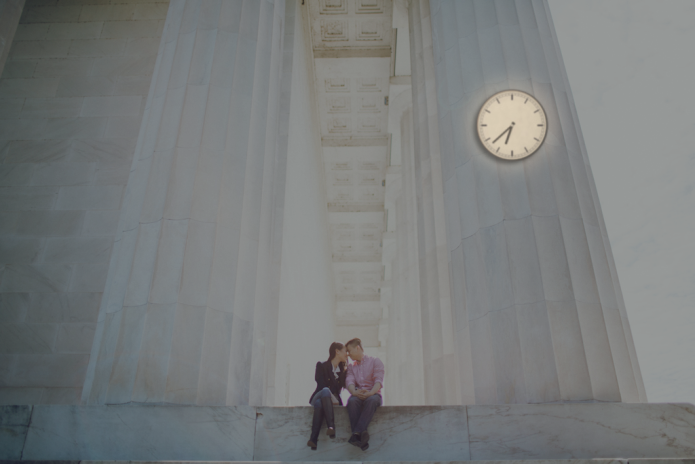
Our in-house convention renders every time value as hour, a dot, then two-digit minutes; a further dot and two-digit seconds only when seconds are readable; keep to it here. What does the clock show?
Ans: 6.38
